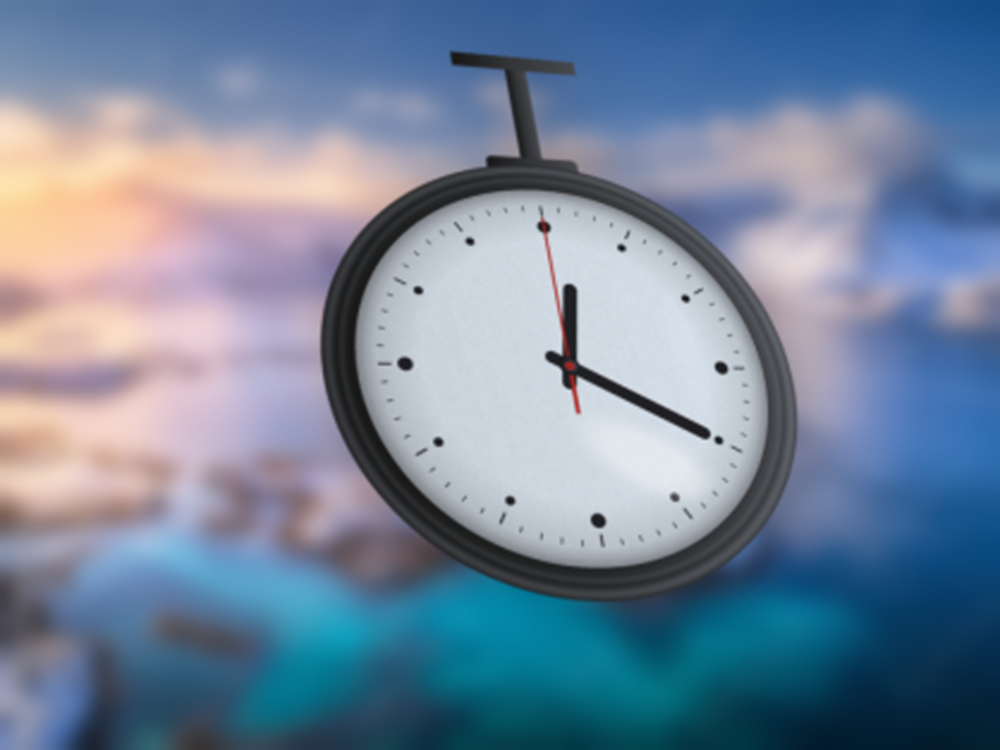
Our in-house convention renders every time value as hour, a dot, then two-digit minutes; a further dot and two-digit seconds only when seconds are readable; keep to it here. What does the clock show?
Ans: 12.20.00
